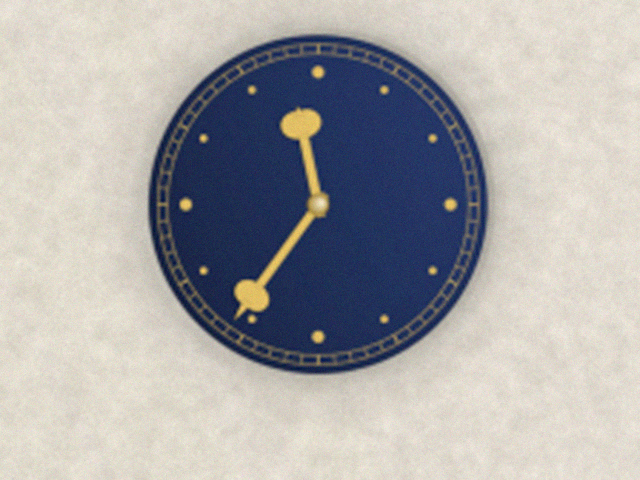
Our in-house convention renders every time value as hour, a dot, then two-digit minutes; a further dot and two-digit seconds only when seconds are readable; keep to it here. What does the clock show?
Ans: 11.36
